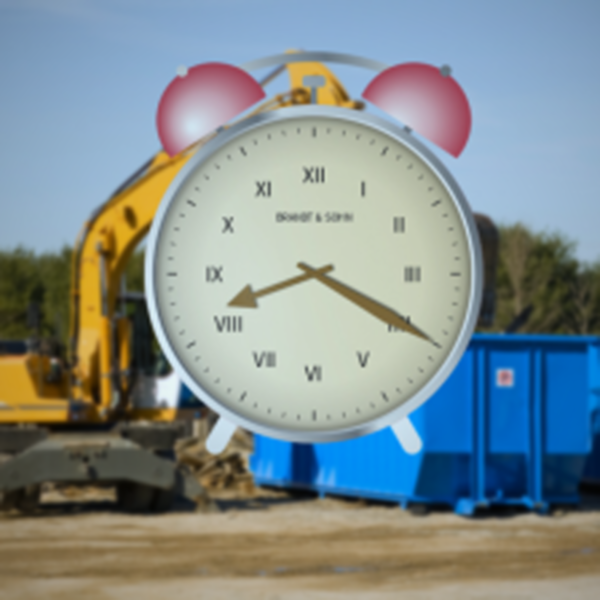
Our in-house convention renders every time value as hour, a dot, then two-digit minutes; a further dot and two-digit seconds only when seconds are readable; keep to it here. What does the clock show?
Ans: 8.20
